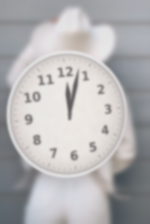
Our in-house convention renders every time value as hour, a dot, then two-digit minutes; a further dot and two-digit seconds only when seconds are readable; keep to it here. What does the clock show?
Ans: 12.03
